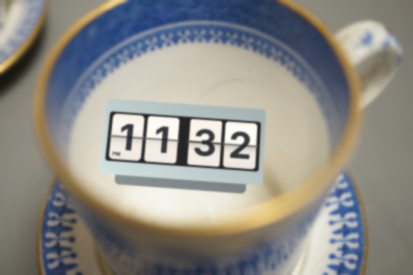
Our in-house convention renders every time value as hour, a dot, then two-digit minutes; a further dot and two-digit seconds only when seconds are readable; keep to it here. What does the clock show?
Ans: 11.32
